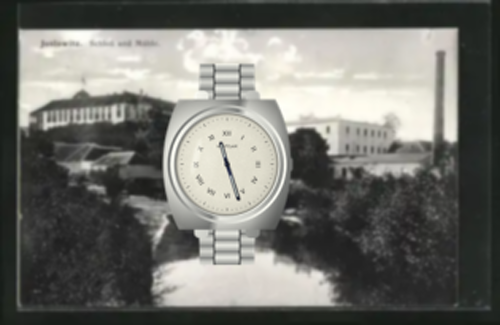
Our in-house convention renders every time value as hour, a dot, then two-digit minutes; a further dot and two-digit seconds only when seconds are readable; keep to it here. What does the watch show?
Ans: 11.27
